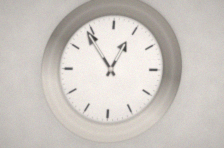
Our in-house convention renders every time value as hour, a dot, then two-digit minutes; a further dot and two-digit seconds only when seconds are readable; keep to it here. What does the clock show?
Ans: 12.54
